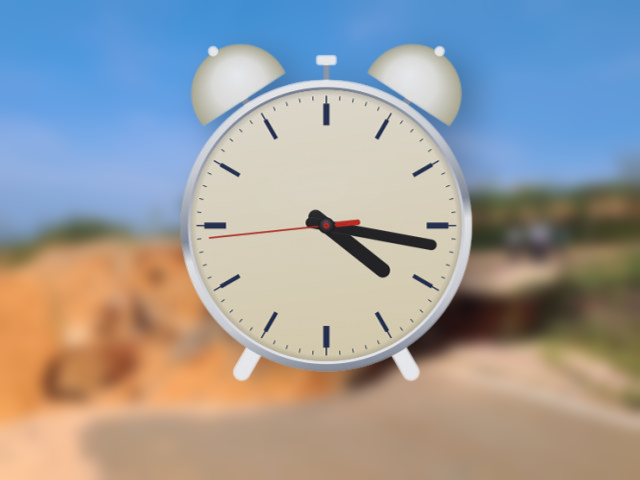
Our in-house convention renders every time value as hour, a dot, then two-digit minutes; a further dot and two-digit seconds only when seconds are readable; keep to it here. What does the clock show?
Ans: 4.16.44
